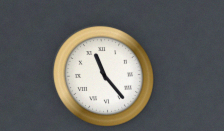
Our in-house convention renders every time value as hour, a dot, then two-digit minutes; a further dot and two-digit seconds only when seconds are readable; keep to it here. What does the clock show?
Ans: 11.24
